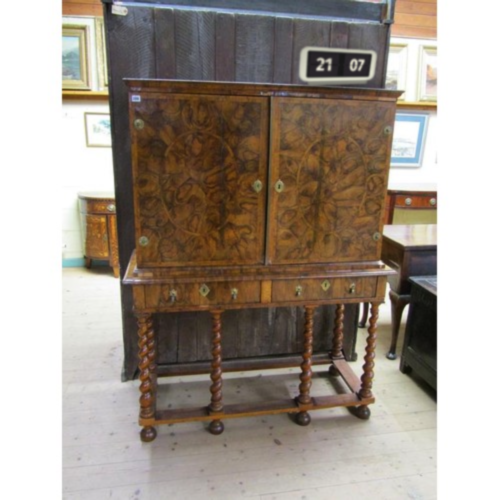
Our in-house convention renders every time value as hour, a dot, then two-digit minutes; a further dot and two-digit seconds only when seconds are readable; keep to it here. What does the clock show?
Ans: 21.07
